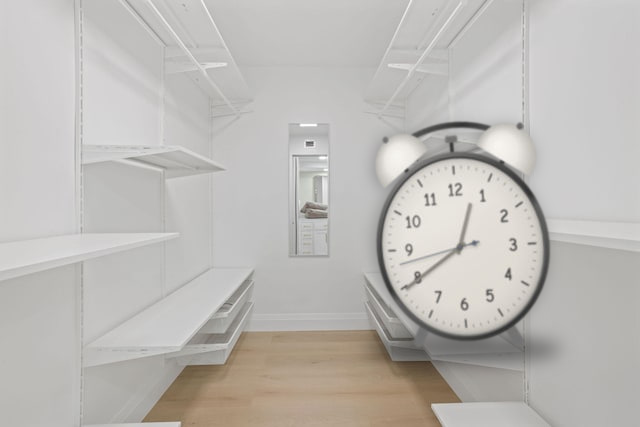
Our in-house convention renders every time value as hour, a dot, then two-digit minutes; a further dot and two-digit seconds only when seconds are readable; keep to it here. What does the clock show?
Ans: 12.39.43
